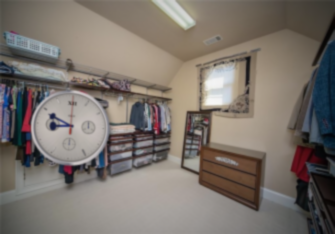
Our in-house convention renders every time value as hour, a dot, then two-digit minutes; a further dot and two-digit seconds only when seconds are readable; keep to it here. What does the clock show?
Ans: 8.49
